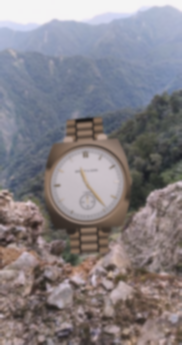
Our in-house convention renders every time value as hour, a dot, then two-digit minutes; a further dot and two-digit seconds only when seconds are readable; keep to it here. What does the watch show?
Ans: 11.24
